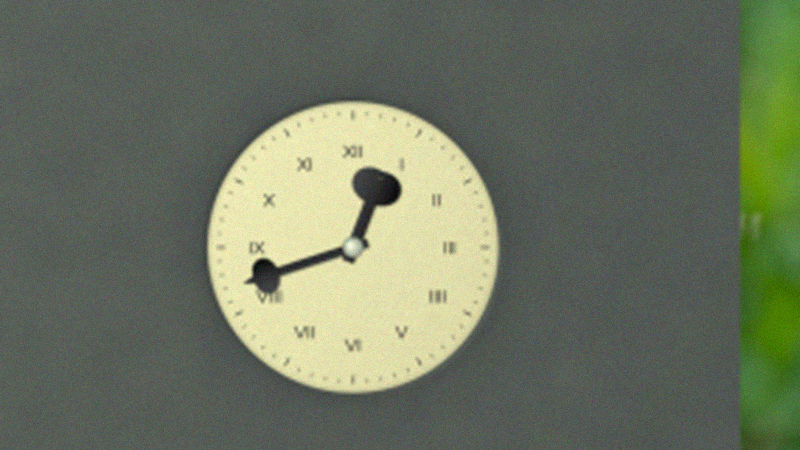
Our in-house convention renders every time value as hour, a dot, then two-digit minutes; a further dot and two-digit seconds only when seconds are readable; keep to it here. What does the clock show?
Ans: 12.42
